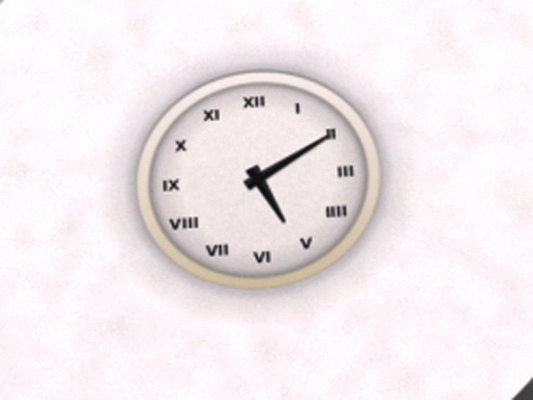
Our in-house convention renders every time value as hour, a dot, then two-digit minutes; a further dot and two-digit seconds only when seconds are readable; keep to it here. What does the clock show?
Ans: 5.10
